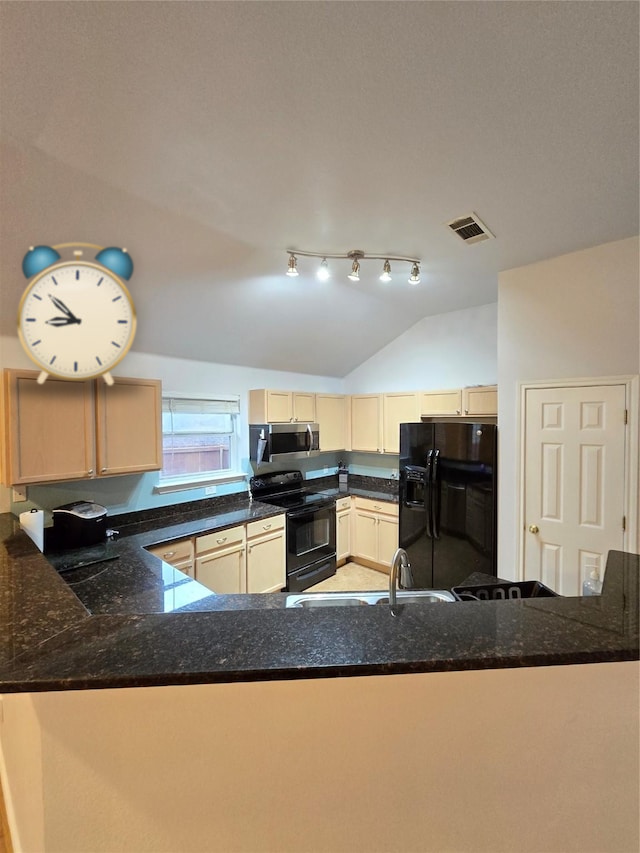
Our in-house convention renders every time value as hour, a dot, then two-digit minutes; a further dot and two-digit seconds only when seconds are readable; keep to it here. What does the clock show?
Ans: 8.52
